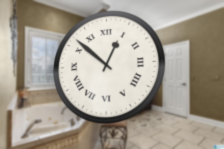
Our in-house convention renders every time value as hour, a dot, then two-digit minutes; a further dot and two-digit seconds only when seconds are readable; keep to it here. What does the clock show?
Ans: 12.52
